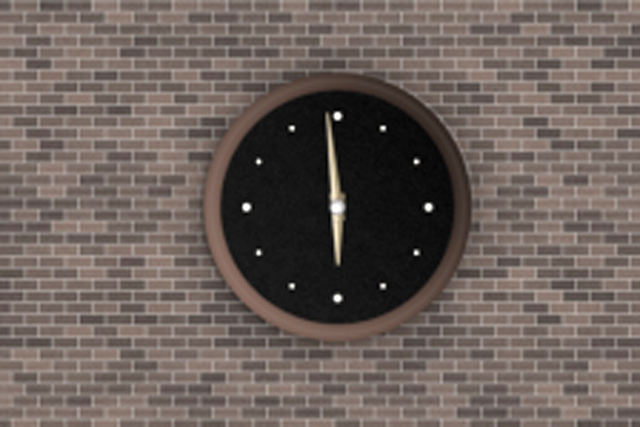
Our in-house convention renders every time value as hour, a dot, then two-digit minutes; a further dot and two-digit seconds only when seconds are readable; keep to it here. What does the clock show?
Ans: 5.59
